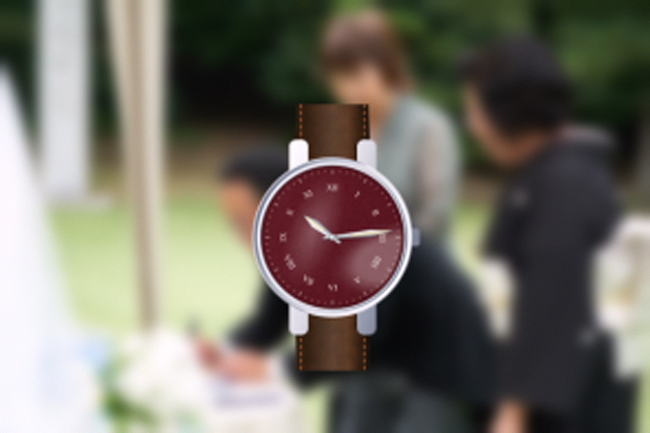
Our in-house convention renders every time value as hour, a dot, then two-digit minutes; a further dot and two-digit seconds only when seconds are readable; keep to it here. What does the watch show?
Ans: 10.14
